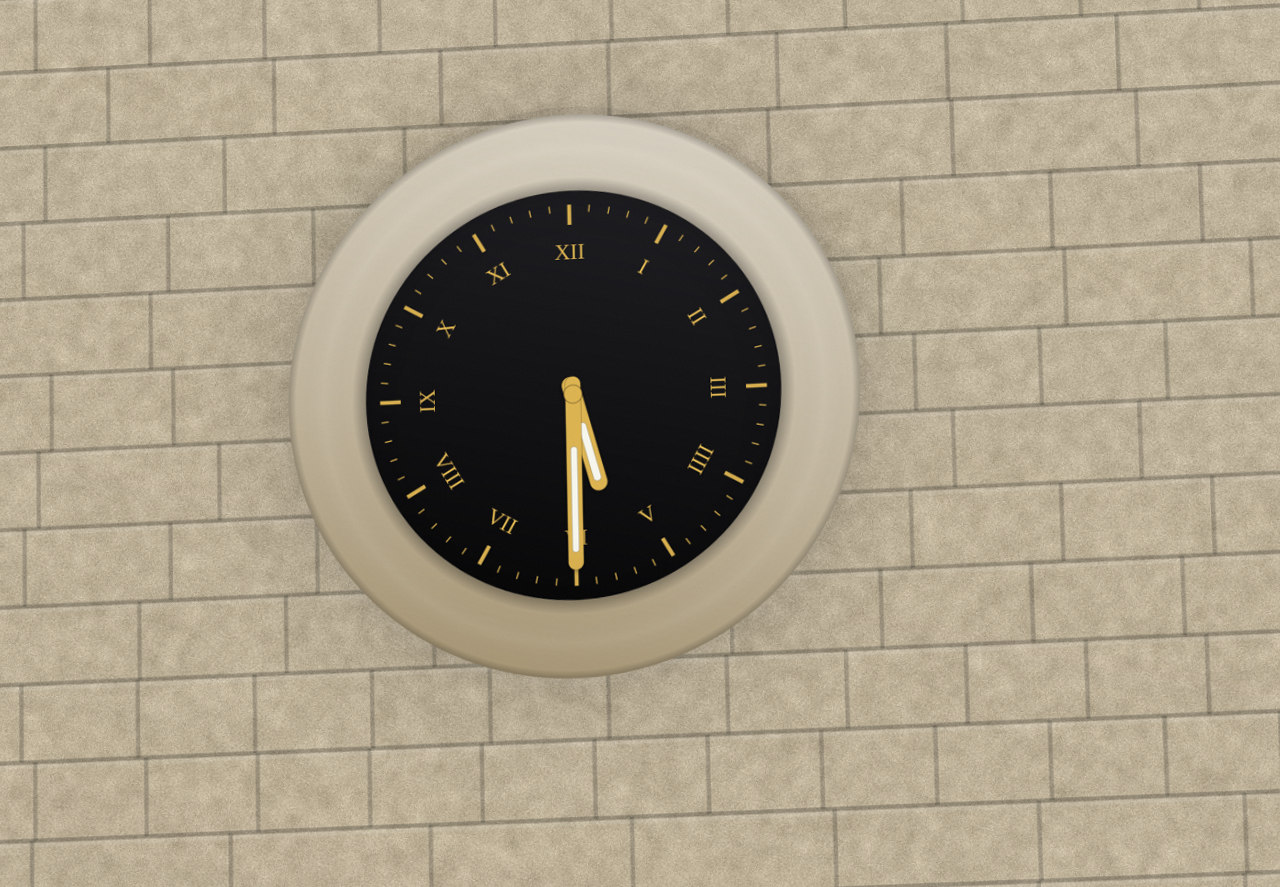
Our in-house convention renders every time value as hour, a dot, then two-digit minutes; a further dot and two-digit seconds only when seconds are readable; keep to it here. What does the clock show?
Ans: 5.30
